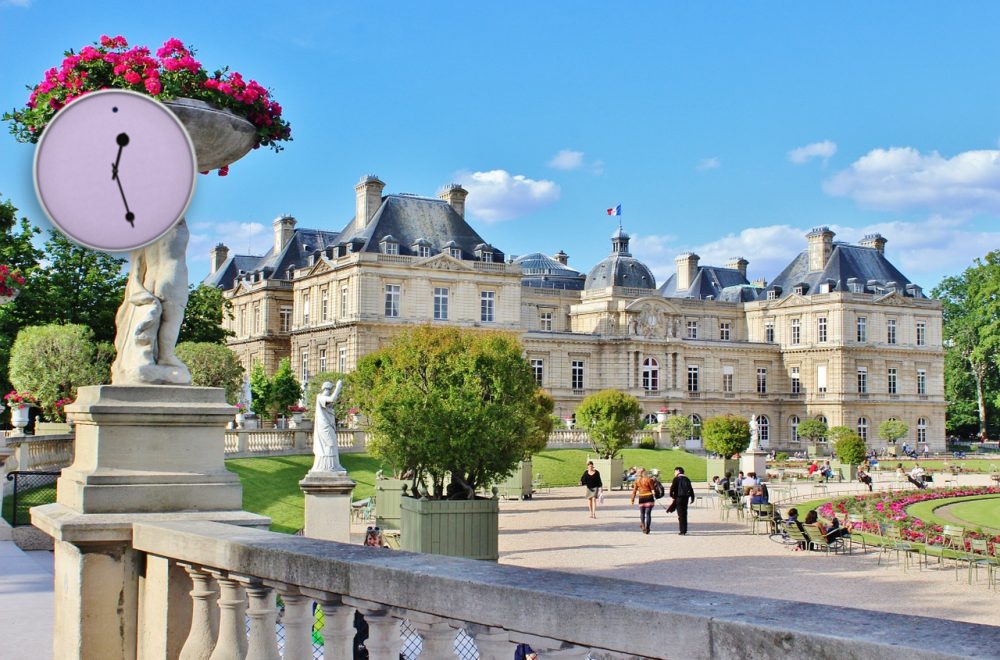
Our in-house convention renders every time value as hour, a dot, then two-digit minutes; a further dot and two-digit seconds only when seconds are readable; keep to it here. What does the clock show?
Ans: 12.27
